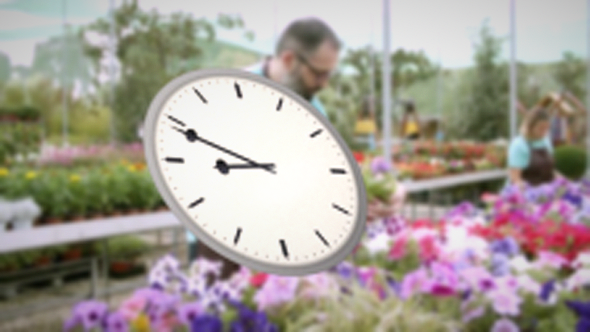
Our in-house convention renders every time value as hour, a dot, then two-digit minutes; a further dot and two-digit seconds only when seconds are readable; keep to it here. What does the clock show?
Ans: 8.49
